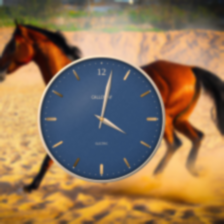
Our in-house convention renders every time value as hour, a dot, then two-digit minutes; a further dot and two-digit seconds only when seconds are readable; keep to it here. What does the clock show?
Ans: 4.02
